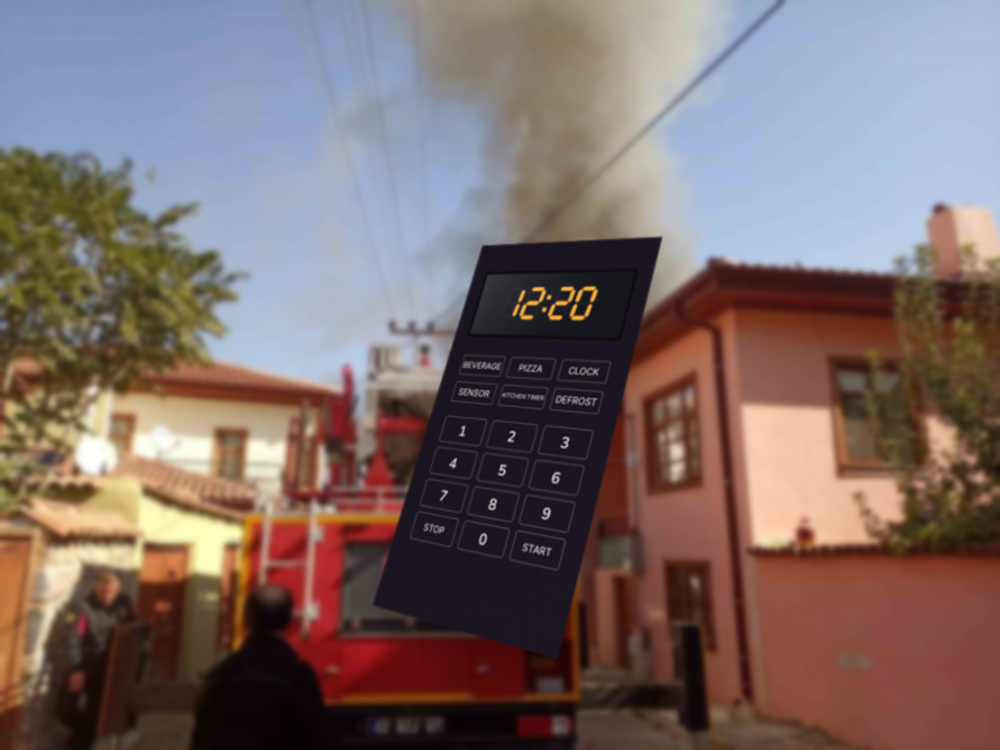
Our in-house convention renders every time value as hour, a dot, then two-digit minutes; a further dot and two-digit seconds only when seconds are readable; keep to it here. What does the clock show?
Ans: 12.20
